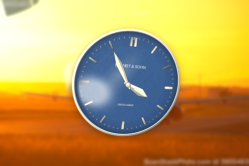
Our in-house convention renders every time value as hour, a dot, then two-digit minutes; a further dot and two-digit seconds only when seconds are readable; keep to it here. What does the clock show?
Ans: 3.55
